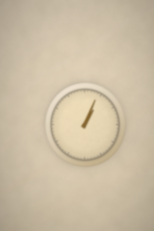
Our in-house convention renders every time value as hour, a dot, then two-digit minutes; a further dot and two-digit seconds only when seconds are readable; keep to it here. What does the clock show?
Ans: 1.04
